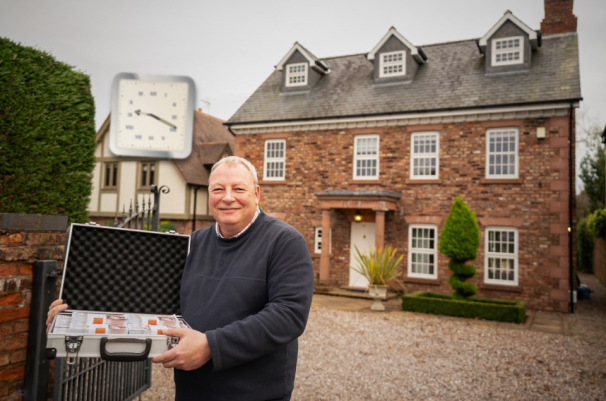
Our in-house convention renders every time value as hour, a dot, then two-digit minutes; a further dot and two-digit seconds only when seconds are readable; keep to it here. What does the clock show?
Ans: 9.19
